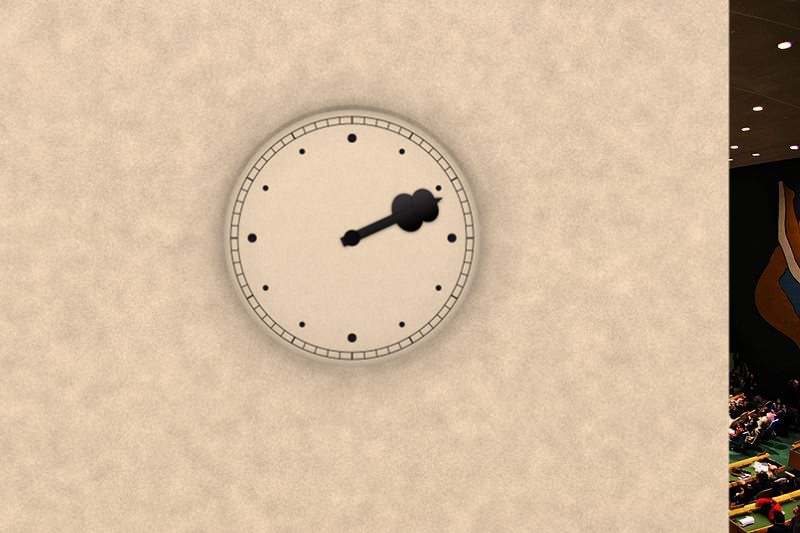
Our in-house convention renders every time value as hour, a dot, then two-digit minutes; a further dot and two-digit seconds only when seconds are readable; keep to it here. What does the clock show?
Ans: 2.11
